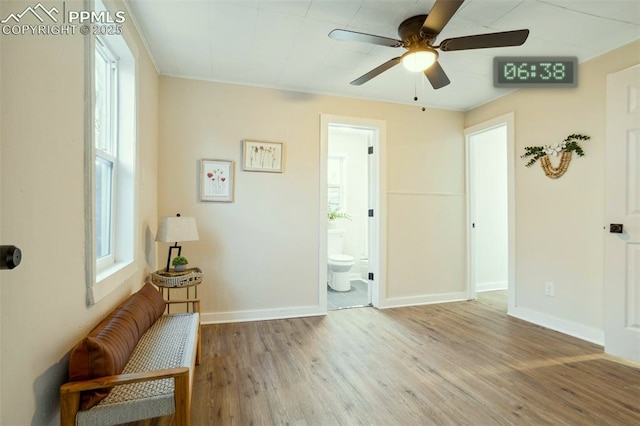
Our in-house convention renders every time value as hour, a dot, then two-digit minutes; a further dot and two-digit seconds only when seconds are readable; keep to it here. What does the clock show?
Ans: 6.38
